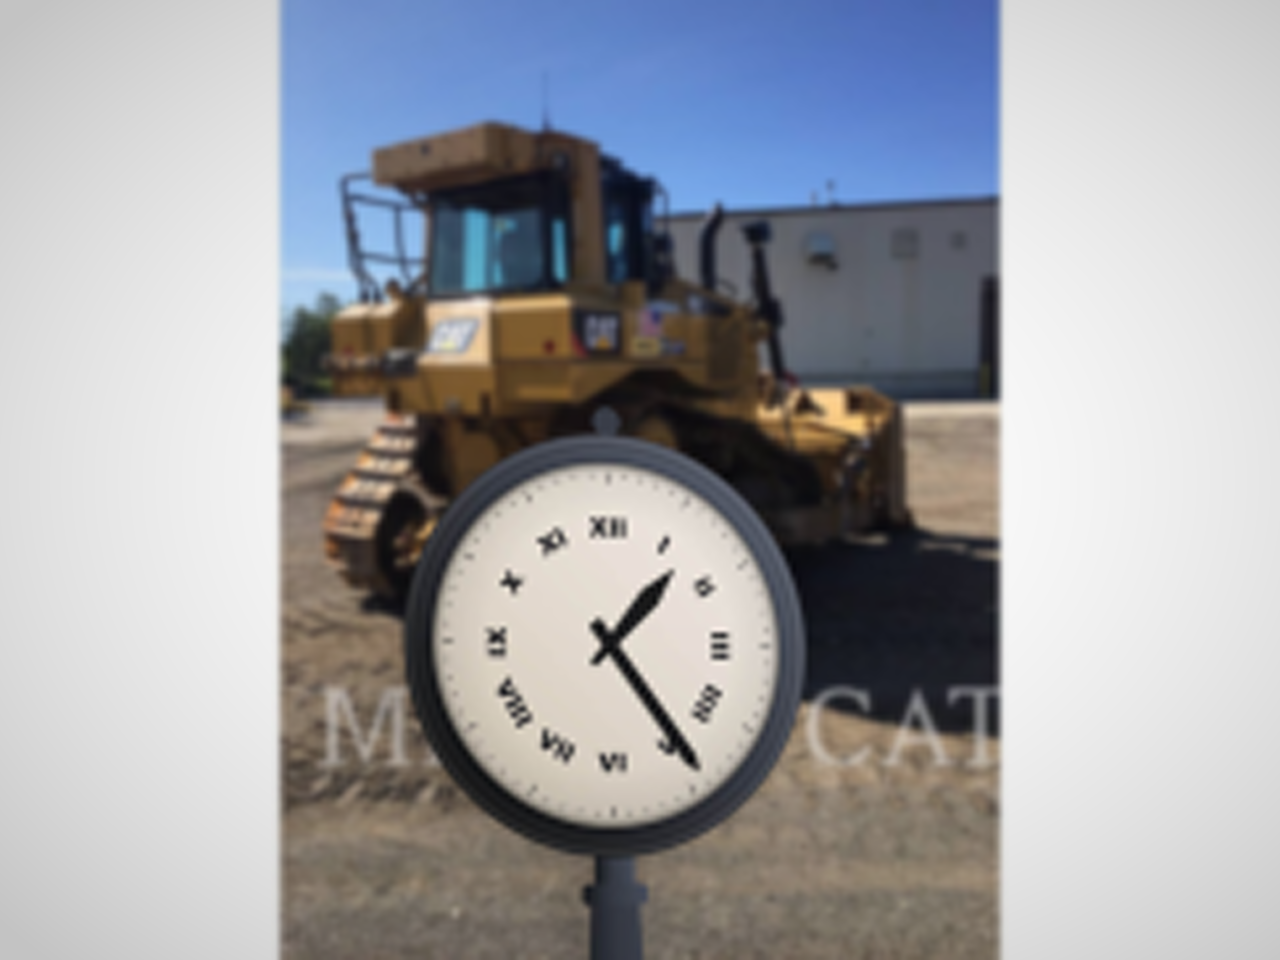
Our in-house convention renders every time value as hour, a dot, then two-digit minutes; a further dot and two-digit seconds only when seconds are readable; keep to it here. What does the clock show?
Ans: 1.24
